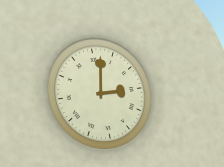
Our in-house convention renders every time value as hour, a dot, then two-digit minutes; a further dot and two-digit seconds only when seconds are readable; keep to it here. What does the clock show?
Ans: 3.02
